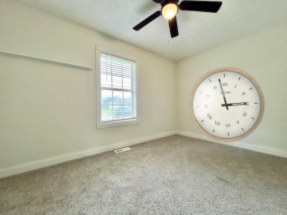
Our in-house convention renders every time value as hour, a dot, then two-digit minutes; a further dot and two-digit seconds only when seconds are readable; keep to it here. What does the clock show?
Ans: 2.58
